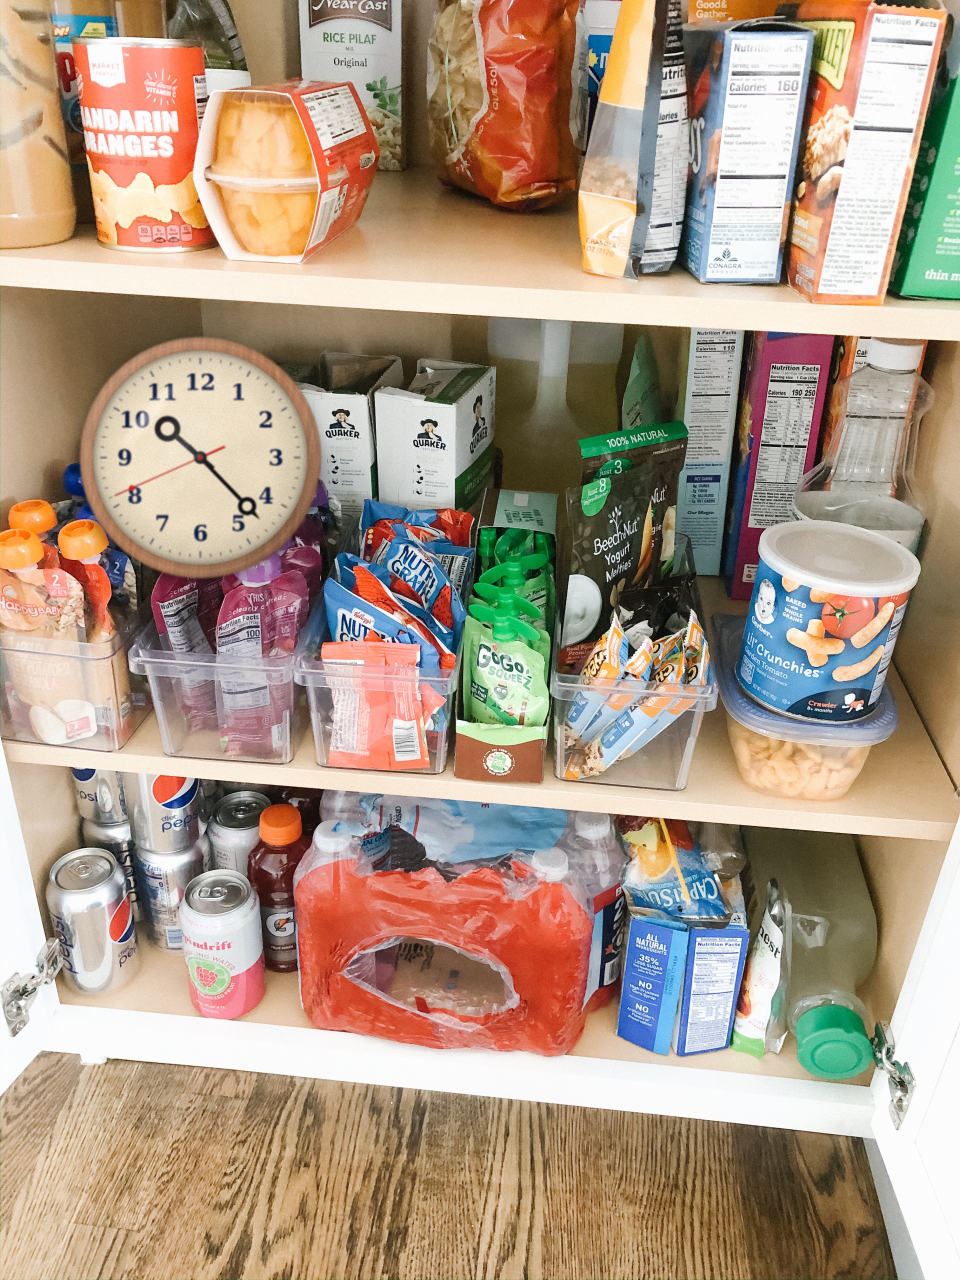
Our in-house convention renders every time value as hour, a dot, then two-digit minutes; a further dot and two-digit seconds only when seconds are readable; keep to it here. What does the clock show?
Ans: 10.22.41
